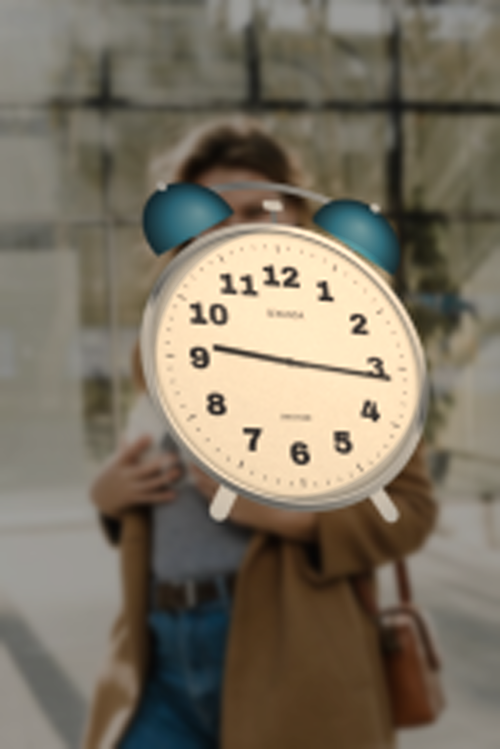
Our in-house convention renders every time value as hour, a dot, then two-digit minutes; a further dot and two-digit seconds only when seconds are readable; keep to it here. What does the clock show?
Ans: 9.16
